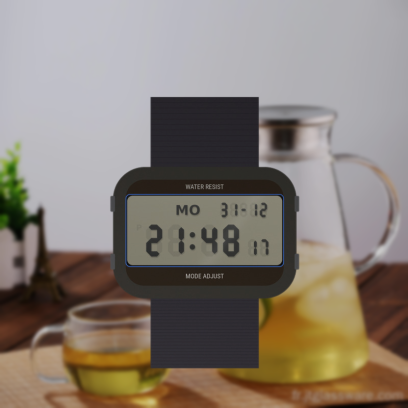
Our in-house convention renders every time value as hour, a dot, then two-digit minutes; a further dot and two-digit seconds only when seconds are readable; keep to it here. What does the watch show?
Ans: 21.48.17
